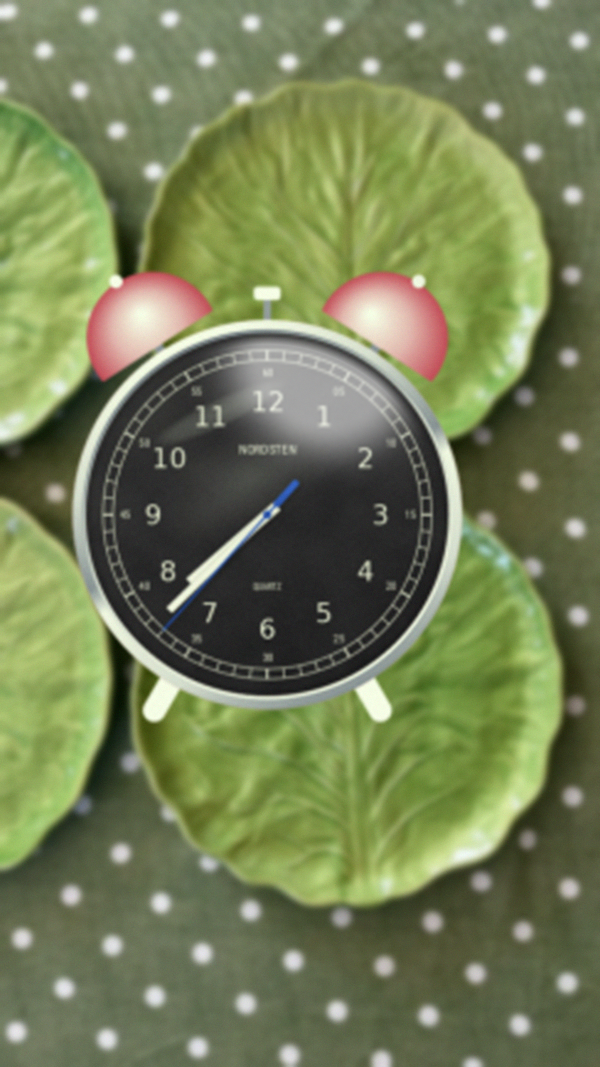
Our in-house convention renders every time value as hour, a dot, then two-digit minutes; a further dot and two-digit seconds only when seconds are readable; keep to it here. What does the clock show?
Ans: 7.37.37
